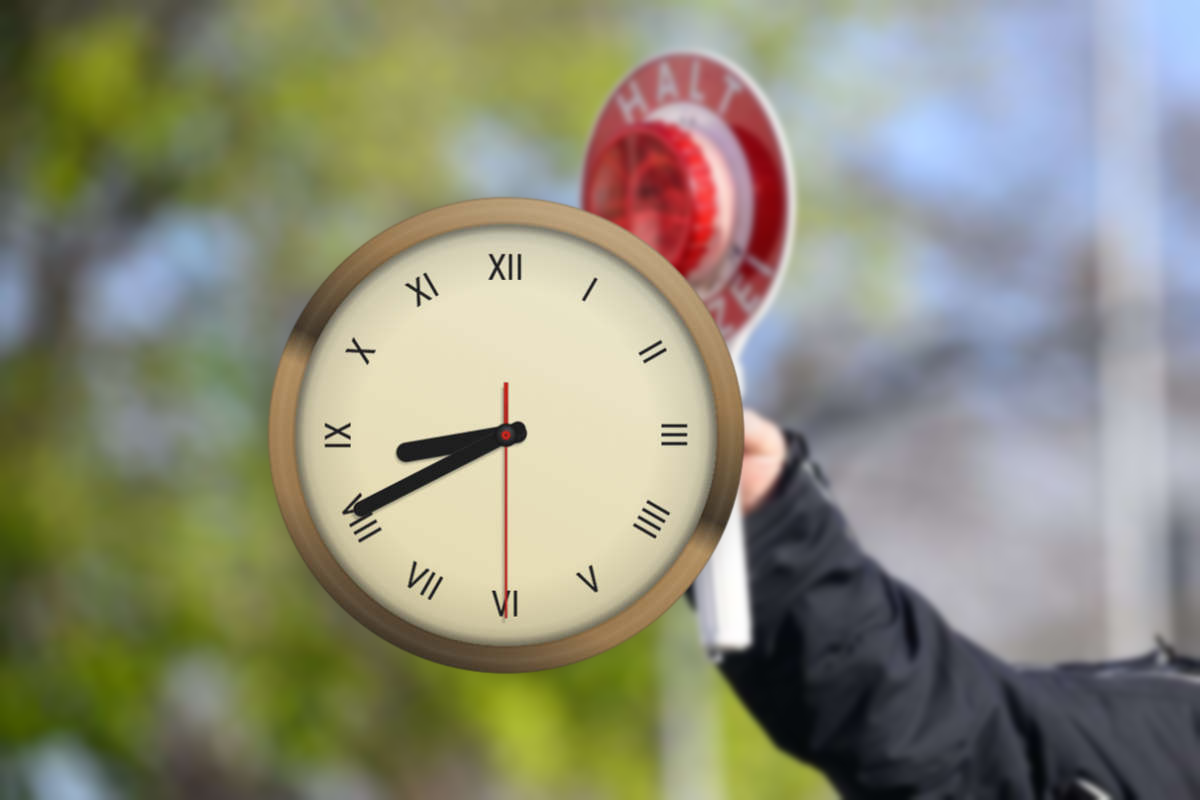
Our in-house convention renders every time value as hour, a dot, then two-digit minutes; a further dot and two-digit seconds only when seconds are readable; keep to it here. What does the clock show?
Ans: 8.40.30
